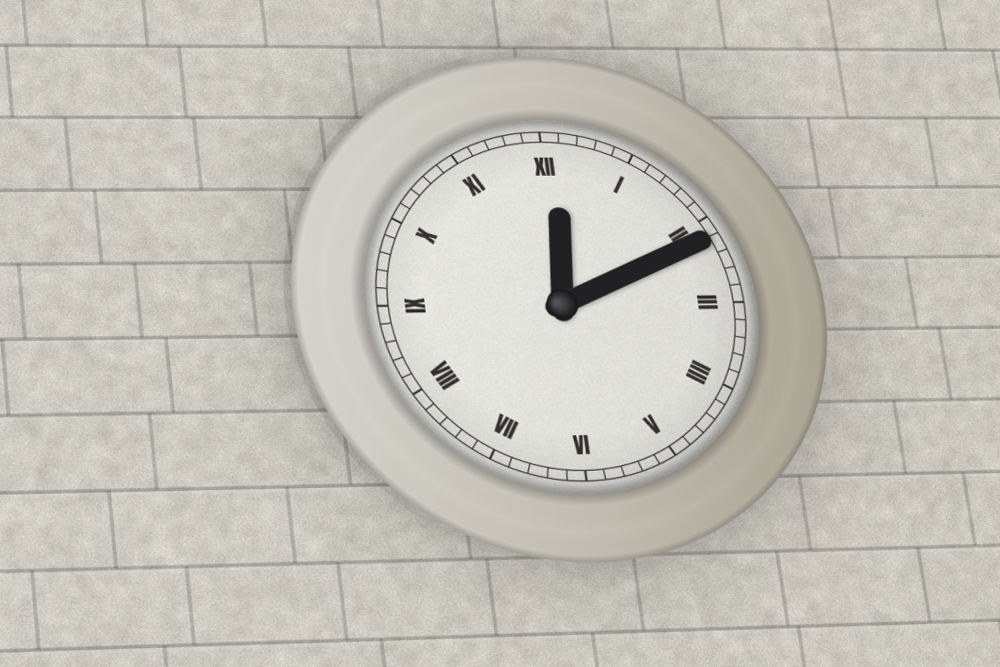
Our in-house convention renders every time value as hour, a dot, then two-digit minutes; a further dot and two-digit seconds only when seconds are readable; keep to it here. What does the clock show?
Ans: 12.11
